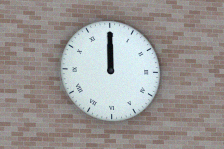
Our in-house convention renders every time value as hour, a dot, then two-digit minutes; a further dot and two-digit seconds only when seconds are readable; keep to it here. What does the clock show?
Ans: 12.00
